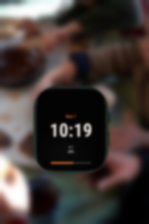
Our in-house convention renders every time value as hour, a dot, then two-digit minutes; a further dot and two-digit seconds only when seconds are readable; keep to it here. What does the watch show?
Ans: 10.19
